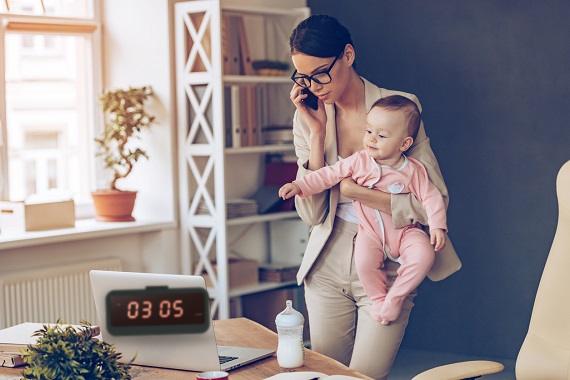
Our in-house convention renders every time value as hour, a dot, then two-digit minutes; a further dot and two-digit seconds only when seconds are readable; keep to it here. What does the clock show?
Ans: 3.05
